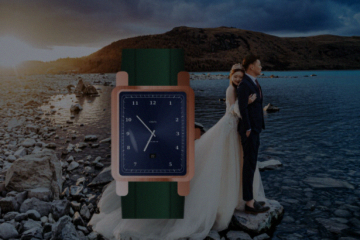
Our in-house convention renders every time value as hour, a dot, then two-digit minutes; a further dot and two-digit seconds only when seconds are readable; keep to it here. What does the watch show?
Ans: 6.53
